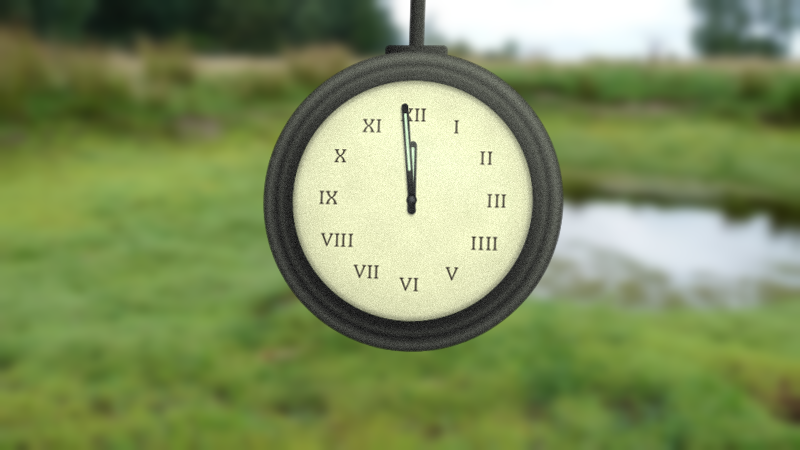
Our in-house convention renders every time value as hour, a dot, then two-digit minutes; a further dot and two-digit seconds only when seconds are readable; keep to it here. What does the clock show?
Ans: 11.59
